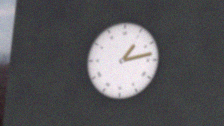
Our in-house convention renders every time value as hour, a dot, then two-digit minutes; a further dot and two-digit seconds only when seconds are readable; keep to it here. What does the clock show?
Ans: 1.13
